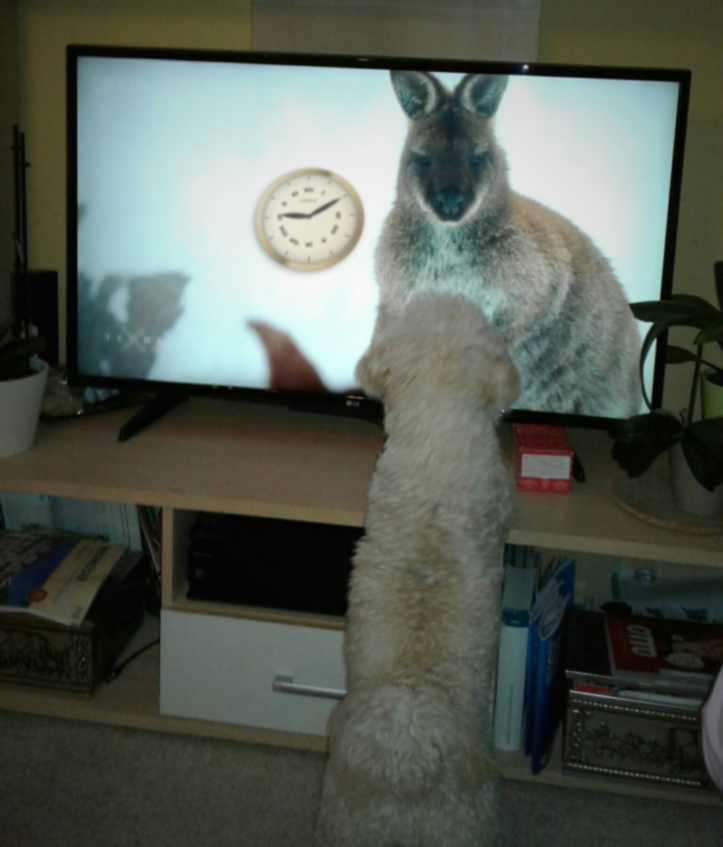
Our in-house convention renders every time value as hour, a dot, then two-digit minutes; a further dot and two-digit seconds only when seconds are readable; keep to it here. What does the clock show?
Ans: 9.10
